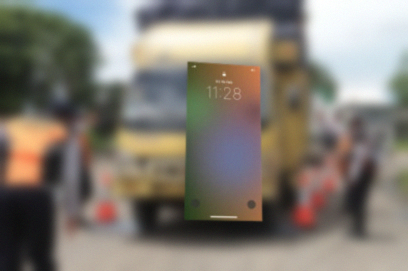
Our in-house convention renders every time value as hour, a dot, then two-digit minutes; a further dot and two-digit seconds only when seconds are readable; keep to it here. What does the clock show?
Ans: 11.28
